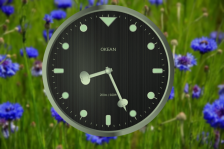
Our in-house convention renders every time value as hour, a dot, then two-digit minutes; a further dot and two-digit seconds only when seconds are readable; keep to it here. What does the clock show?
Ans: 8.26
